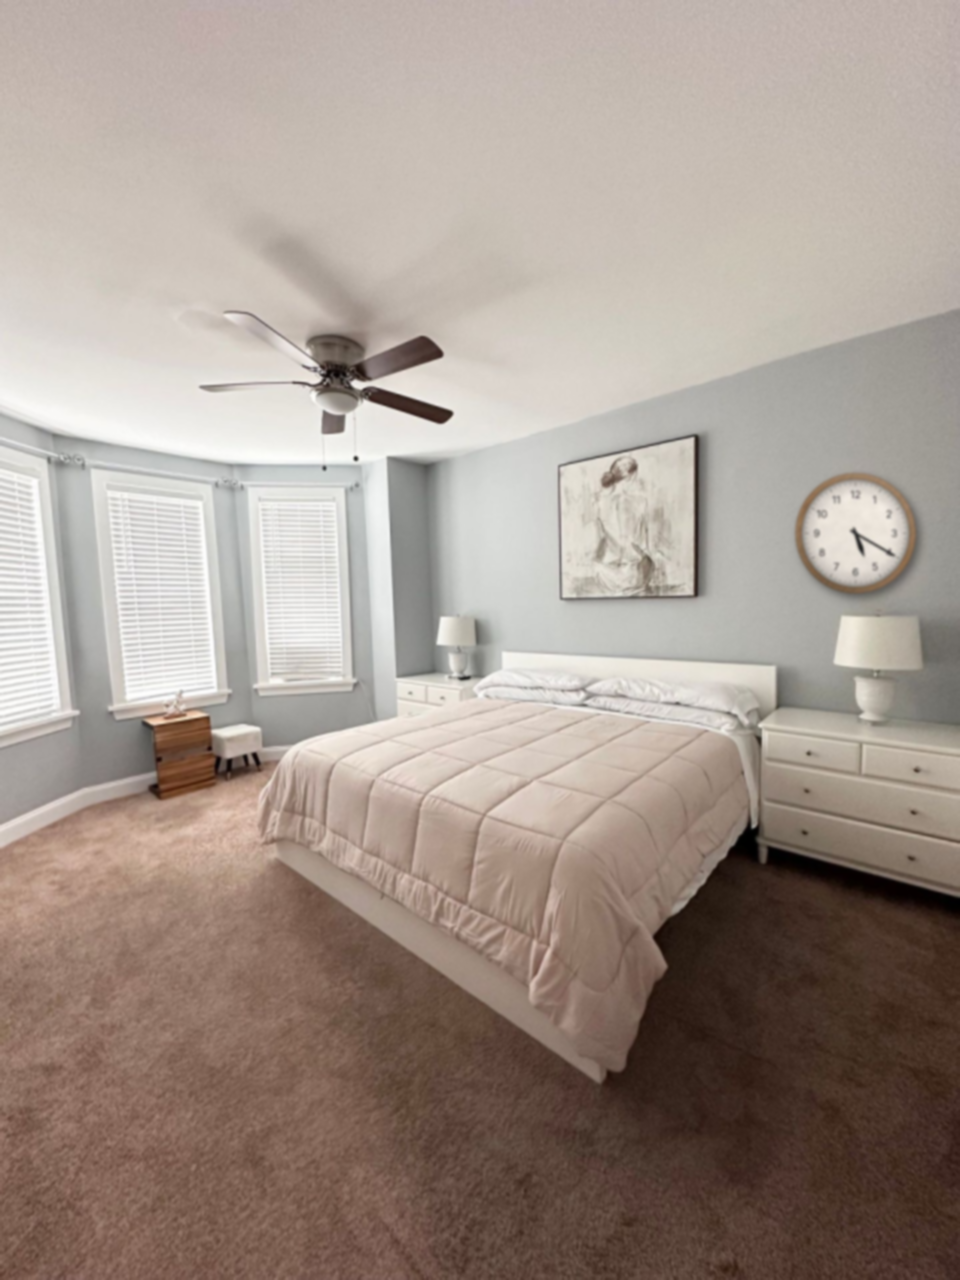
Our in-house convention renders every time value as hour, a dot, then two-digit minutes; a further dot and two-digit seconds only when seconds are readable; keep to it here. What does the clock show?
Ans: 5.20
